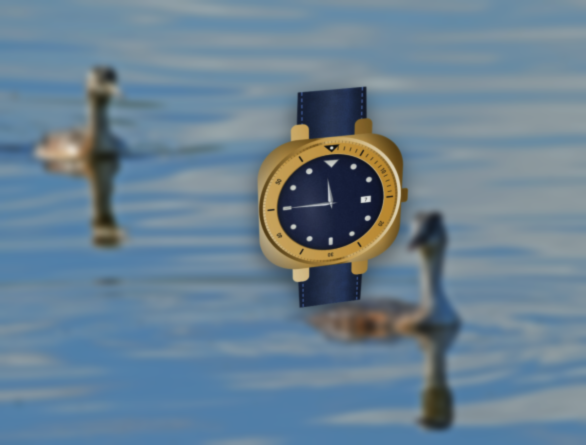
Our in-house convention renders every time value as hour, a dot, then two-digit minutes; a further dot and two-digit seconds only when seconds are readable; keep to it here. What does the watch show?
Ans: 11.45
